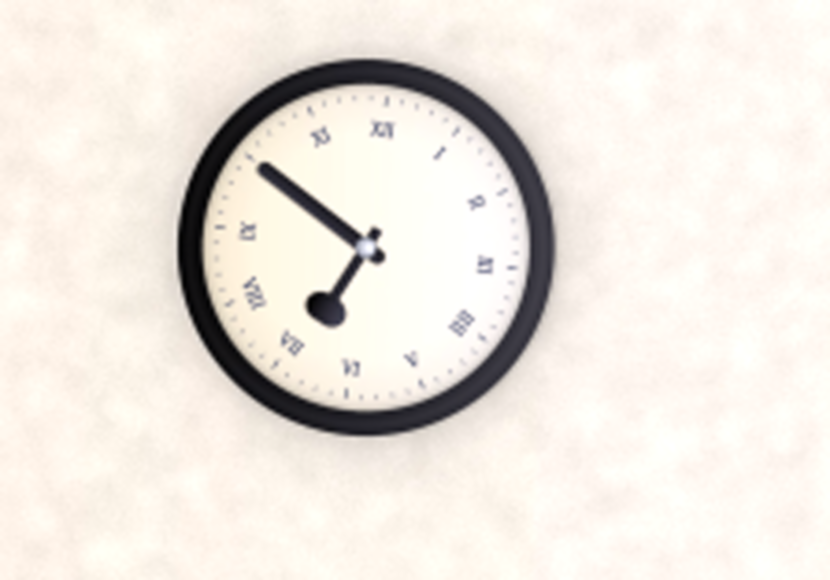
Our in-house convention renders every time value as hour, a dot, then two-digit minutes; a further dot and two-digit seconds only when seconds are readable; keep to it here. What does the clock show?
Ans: 6.50
